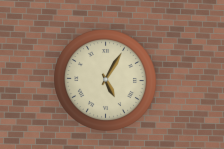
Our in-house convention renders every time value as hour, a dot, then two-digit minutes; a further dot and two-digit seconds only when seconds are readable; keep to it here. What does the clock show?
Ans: 5.05
